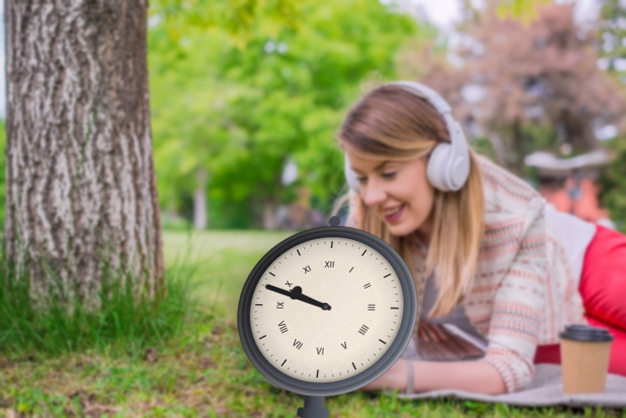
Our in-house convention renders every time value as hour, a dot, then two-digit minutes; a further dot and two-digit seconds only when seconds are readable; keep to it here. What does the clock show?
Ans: 9.48
